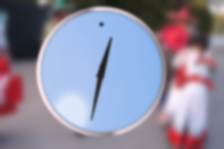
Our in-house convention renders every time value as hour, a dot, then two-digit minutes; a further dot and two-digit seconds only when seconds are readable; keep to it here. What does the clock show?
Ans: 12.32
